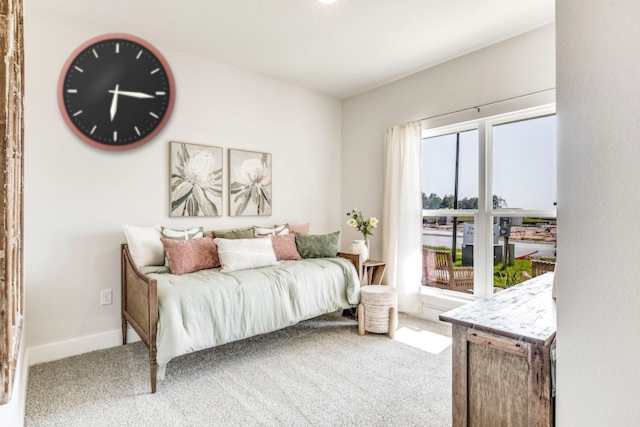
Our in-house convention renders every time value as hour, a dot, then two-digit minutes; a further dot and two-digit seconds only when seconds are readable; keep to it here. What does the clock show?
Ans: 6.16
